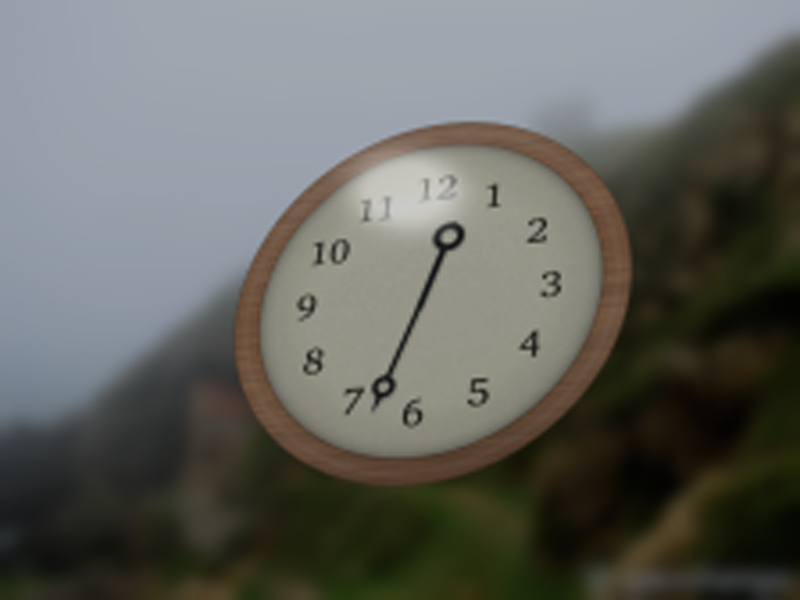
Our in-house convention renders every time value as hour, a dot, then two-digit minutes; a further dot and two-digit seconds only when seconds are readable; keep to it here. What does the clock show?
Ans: 12.33
